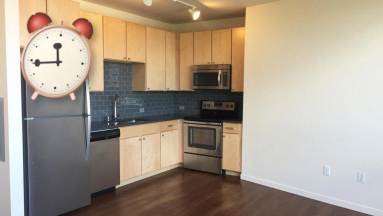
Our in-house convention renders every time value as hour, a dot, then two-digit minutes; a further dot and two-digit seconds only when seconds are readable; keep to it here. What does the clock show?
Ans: 11.44
